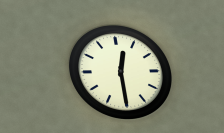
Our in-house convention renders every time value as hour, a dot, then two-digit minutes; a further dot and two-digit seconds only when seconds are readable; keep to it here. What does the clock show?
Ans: 12.30
